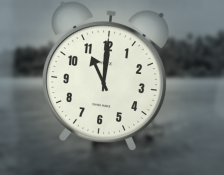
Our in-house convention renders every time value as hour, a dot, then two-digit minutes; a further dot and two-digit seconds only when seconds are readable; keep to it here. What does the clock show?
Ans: 11.00
